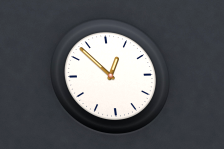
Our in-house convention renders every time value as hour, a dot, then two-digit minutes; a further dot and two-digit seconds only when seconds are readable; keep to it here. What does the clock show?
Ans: 12.53
